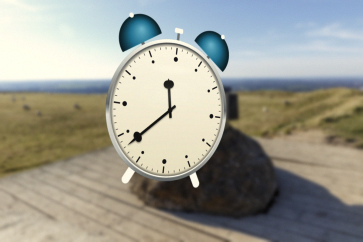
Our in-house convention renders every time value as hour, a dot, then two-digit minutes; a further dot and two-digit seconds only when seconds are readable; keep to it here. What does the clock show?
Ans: 11.38
